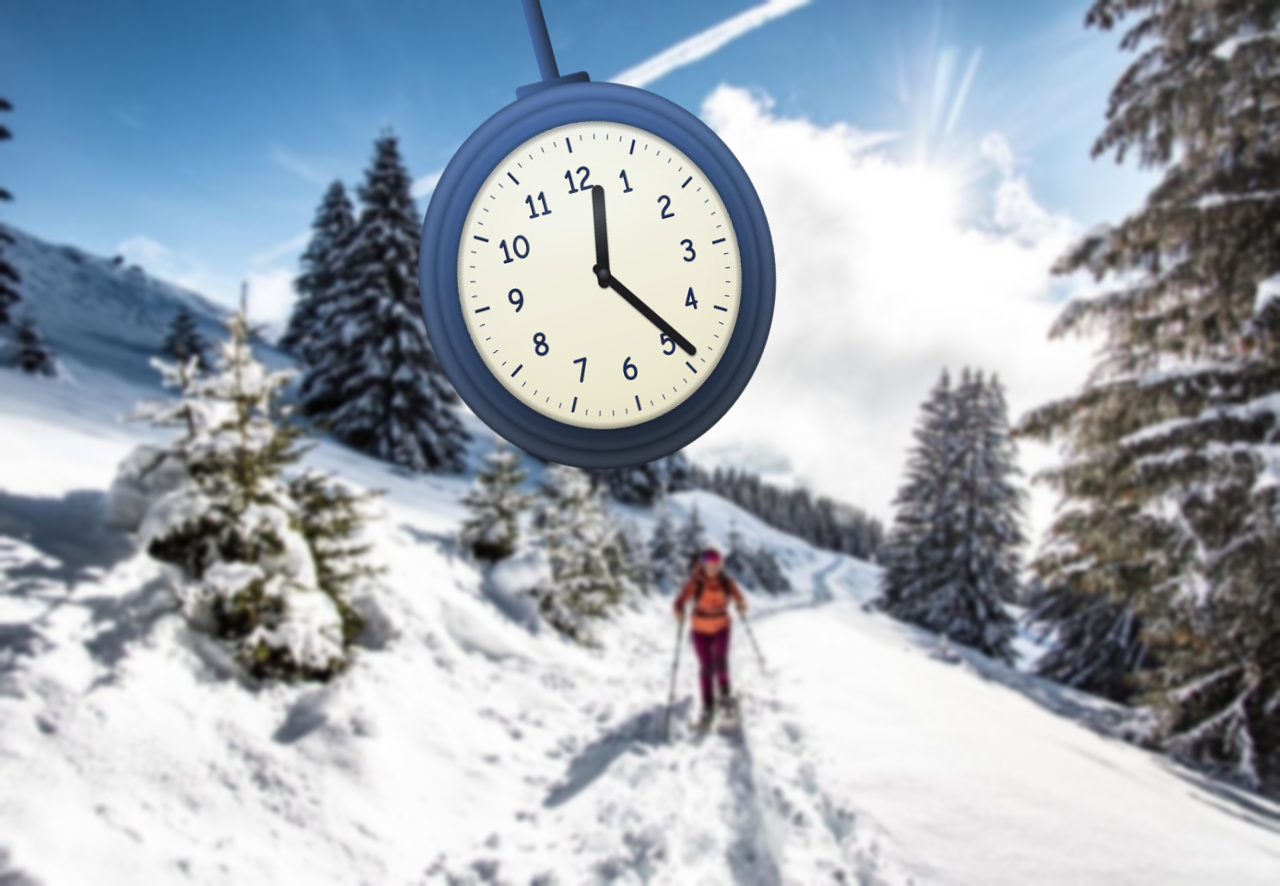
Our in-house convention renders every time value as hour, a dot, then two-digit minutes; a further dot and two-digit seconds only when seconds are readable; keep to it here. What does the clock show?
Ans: 12.24
